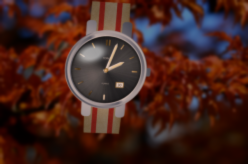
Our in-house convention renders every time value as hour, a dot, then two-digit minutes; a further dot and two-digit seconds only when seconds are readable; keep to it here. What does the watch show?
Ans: 2.03
